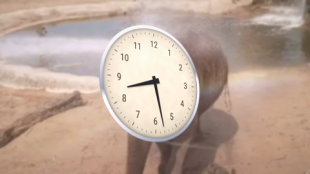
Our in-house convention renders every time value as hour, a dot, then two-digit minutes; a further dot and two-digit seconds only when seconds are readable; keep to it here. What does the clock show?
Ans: 8.28
